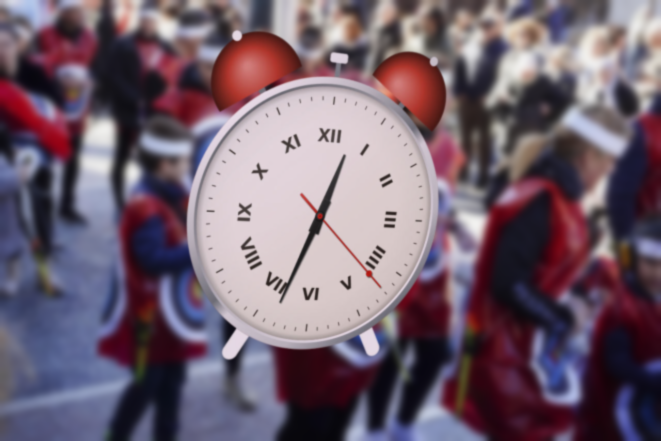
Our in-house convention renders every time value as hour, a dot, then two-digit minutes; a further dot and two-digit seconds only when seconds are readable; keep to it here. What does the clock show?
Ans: 12.33.22
